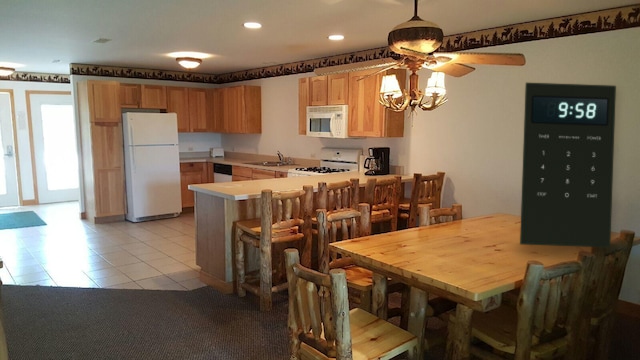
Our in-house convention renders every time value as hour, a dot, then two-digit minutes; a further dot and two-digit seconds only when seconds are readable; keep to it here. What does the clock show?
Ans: 9.58
